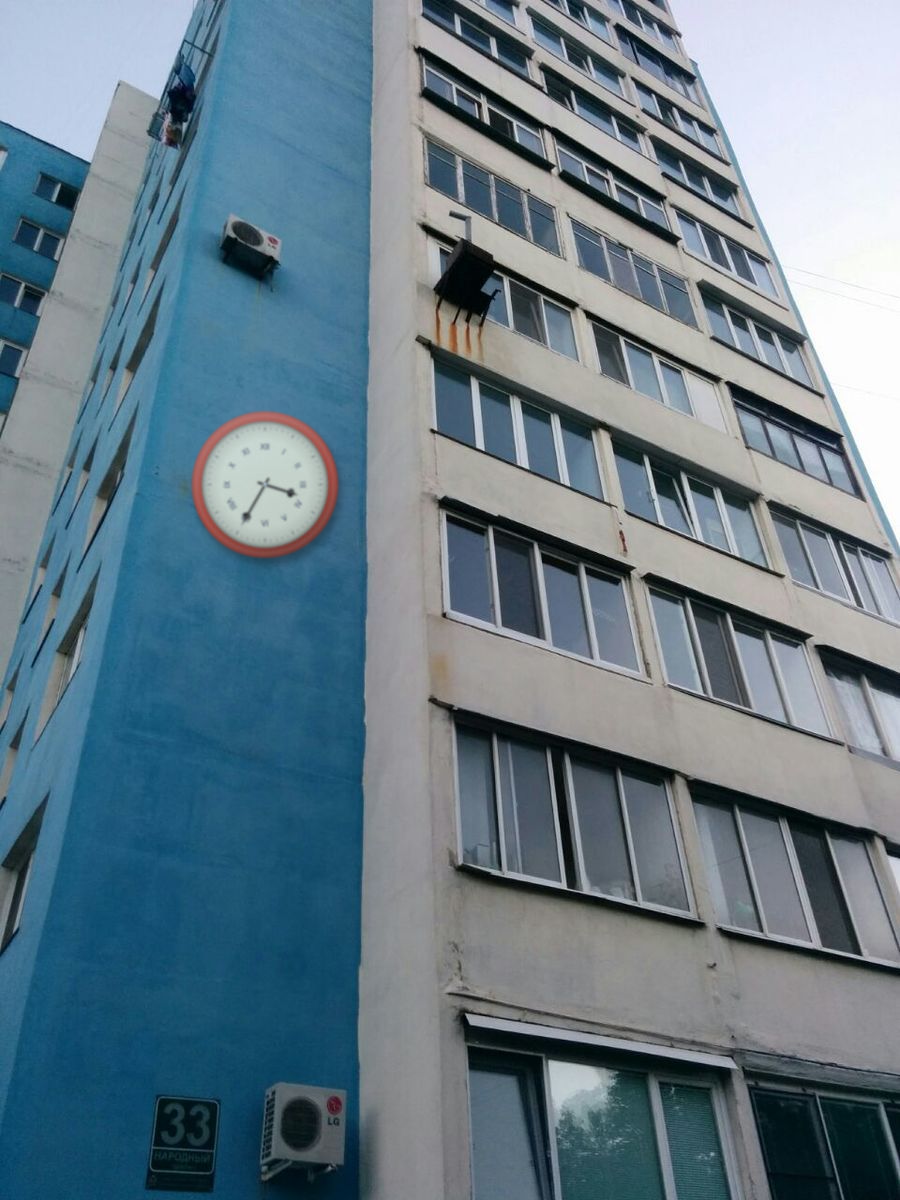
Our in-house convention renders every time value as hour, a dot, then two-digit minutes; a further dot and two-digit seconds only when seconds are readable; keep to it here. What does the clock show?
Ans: 3.35
